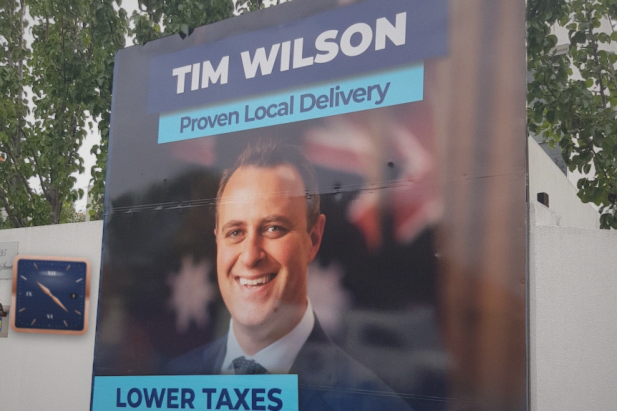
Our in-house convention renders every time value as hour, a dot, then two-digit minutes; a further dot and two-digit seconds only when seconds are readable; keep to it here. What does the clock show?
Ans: 10.22
